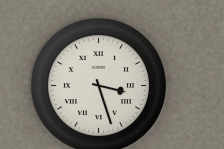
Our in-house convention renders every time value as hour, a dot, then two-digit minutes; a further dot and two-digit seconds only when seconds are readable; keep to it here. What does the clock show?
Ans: 3.27
